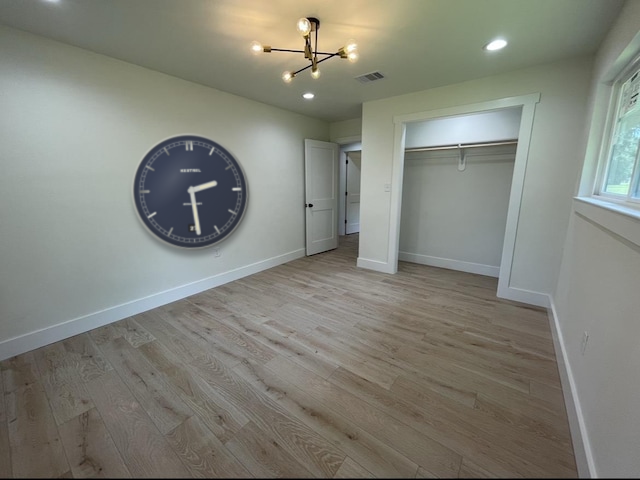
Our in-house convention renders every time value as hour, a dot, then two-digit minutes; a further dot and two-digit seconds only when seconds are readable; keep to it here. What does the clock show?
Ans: 2.29
